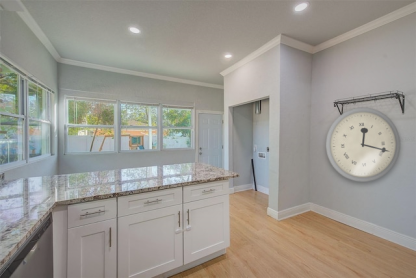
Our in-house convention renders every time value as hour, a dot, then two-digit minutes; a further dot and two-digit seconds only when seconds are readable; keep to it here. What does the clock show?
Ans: 12.18
